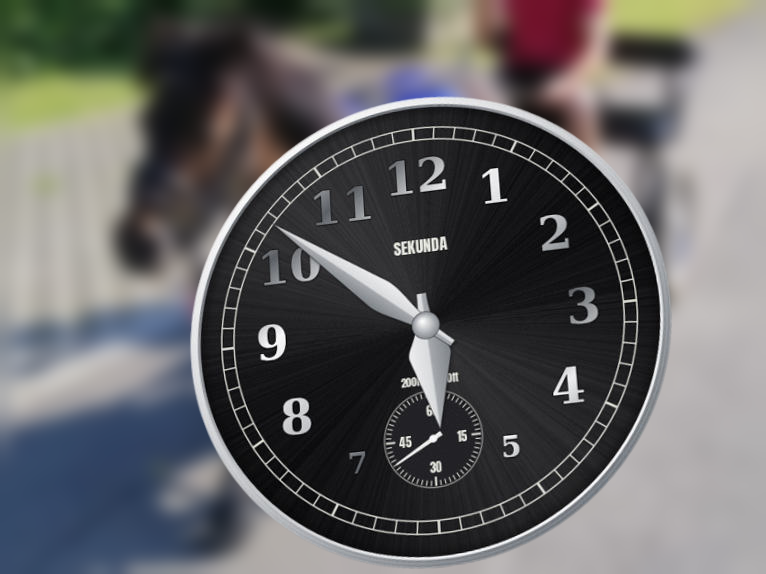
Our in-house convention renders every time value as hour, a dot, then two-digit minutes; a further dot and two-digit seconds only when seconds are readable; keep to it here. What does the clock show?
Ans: 5.51.40
